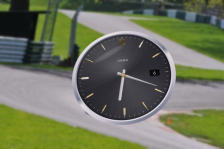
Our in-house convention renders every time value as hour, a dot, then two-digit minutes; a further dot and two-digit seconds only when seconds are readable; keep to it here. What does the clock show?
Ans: 6.19
